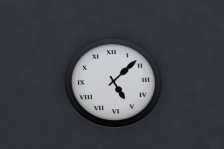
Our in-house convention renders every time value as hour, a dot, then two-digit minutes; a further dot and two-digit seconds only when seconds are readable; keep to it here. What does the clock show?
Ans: 5.08
